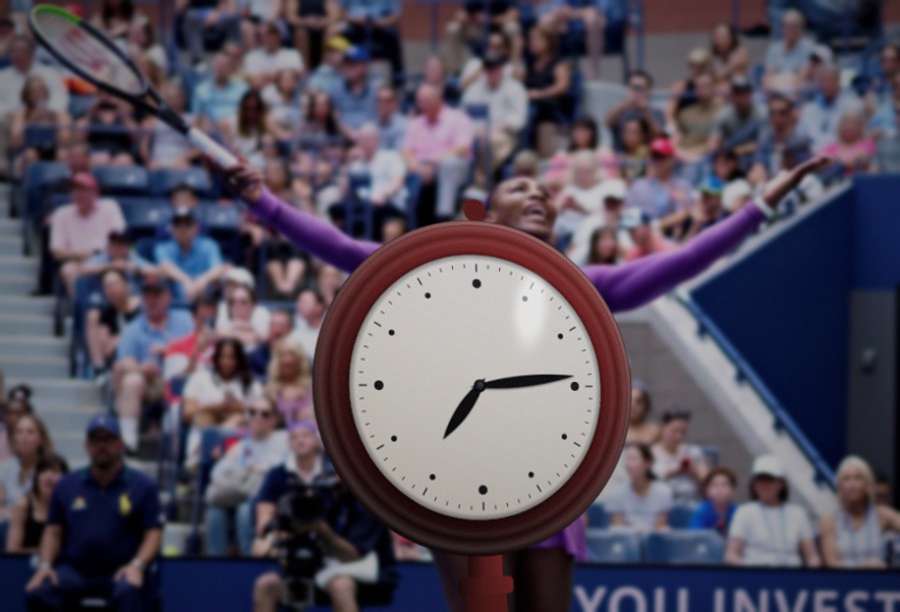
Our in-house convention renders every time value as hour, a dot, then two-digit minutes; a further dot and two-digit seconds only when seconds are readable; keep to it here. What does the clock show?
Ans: 7.14
